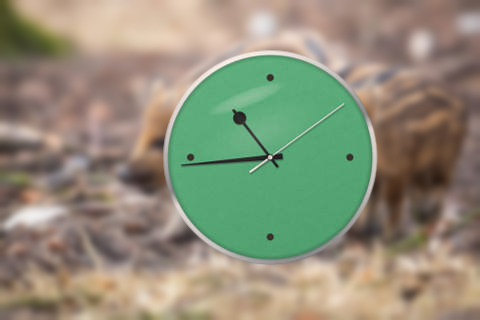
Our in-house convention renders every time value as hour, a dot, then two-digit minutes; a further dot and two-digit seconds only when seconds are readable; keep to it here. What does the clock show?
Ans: 10.44.09
